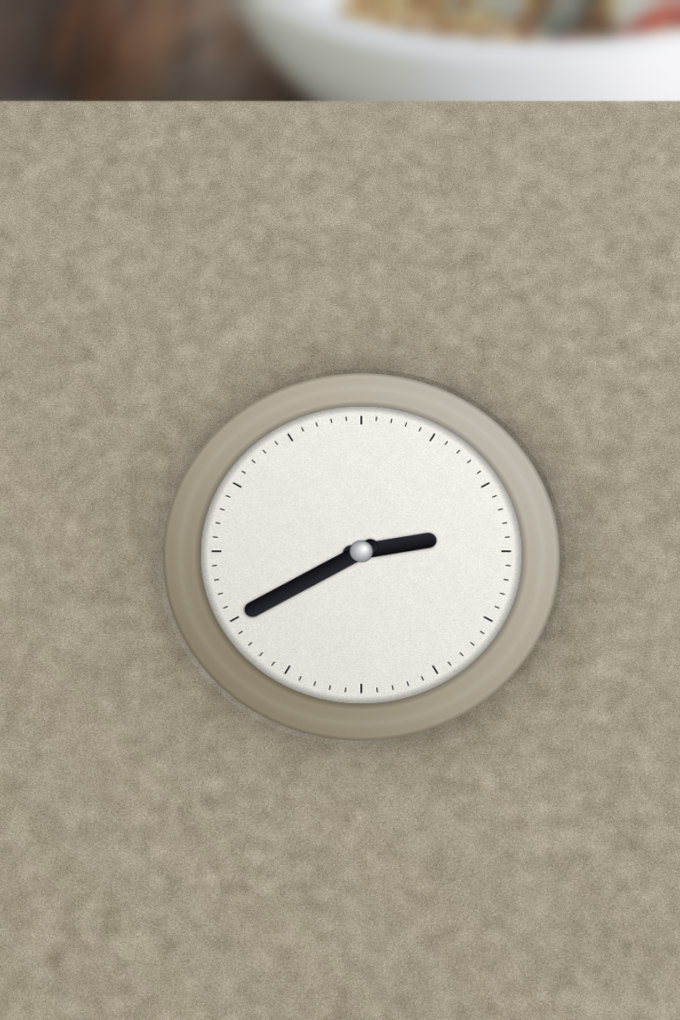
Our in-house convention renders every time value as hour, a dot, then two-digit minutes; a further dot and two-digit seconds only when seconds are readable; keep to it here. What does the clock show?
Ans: 2.40
